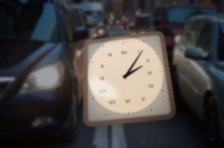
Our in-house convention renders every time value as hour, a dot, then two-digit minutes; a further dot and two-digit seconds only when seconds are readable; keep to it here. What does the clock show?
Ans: 2.06
